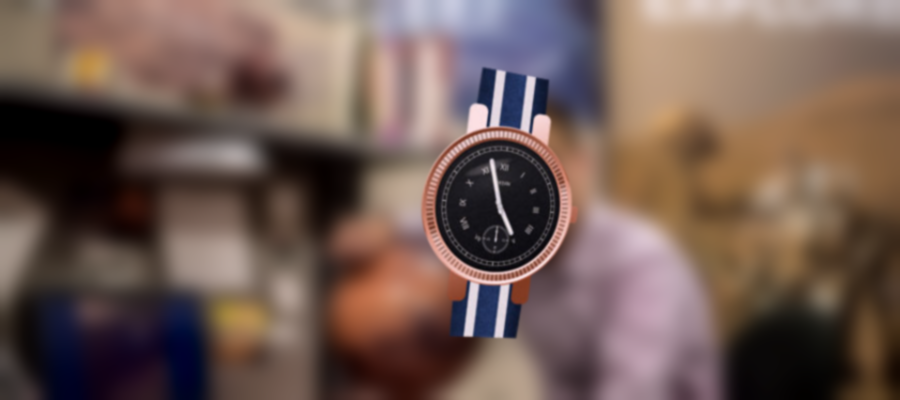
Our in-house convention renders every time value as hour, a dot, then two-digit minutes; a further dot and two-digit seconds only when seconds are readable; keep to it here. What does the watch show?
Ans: 4.57
